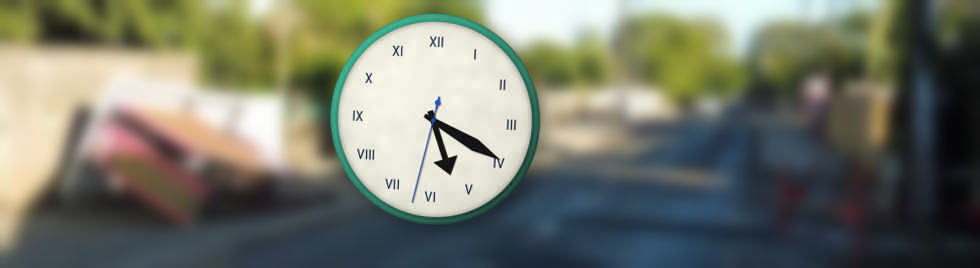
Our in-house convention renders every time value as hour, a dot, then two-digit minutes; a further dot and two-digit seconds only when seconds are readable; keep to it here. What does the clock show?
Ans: 5.19.32
